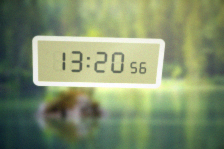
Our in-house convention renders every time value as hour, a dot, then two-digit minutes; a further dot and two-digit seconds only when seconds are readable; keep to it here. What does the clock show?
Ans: 13.20.56
